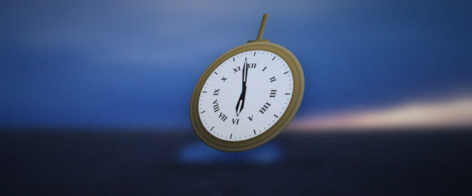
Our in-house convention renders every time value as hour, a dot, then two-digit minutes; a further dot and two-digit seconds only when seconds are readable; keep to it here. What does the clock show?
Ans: 5.58
